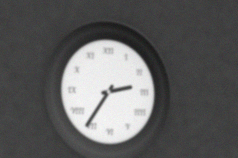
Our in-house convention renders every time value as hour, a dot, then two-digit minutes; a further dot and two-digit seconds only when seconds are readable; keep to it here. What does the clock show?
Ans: 2.36
